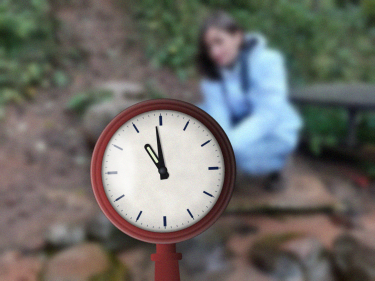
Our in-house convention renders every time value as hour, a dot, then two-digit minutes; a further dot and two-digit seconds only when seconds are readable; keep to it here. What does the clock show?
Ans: 10.59
